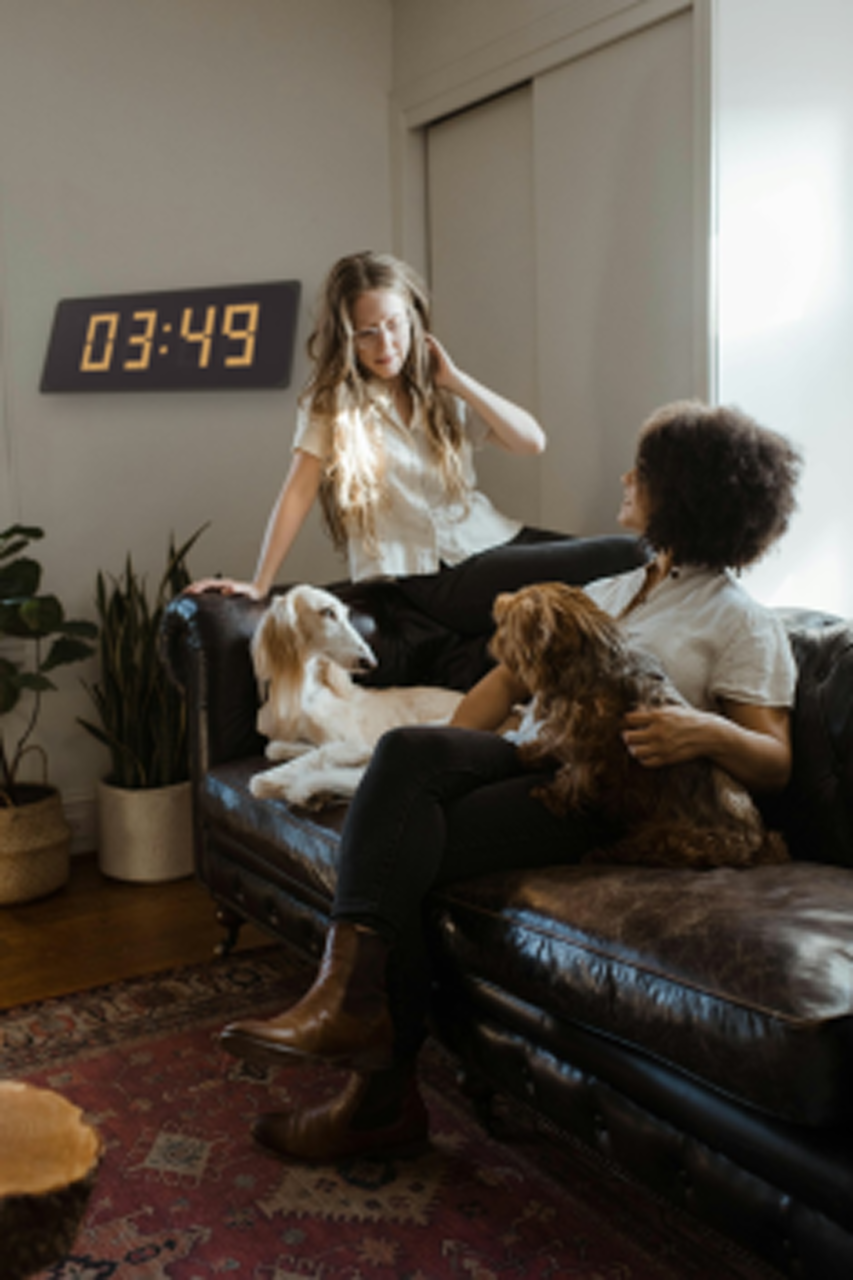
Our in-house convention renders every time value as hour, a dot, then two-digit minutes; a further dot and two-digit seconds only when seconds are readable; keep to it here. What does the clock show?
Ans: 3.49
